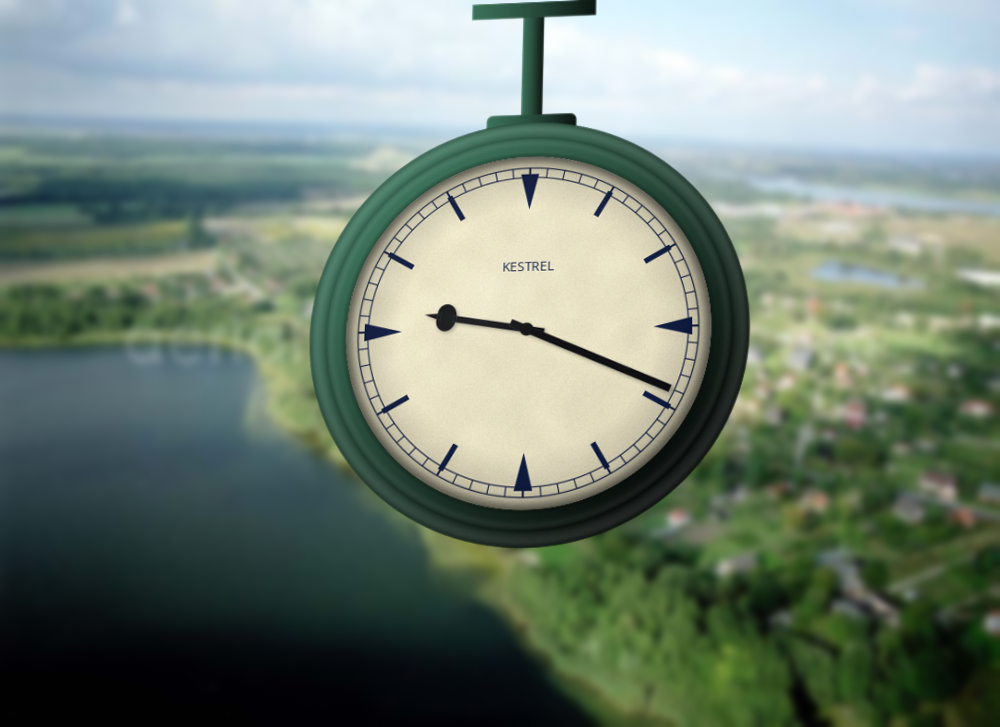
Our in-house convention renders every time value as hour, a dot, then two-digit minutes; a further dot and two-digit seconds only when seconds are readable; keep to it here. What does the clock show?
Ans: 9.19
